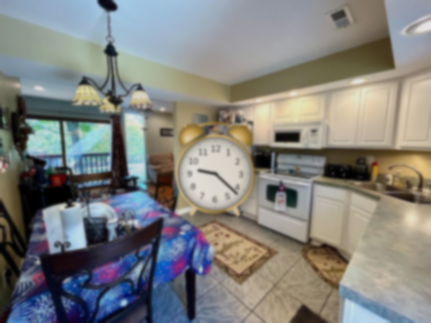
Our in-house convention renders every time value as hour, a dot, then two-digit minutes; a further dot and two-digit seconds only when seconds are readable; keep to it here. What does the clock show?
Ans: 9.22
